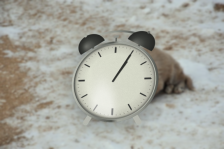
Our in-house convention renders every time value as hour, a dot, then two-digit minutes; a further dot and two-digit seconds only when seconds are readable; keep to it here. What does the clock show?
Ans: 1.05
